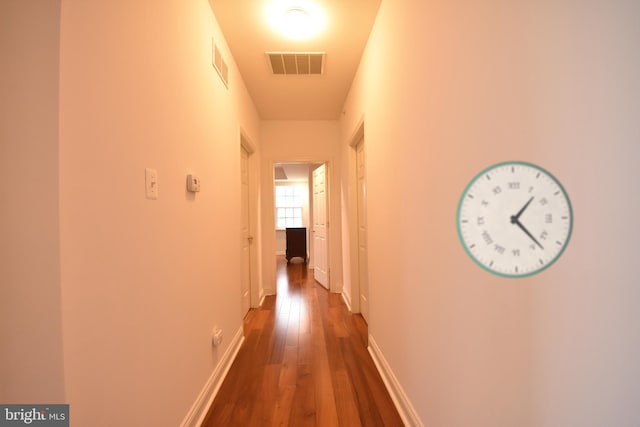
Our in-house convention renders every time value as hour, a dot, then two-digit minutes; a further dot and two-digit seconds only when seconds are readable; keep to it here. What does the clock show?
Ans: 1.23
